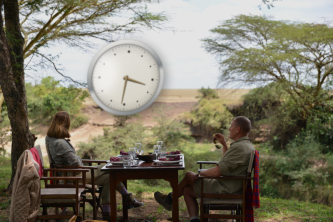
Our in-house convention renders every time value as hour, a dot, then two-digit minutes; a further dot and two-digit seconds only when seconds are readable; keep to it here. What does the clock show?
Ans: 3.31
